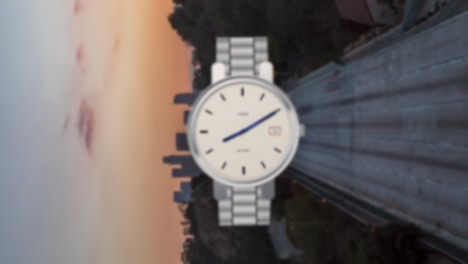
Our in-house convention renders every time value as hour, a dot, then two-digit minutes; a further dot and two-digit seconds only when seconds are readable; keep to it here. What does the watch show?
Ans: 8.10
